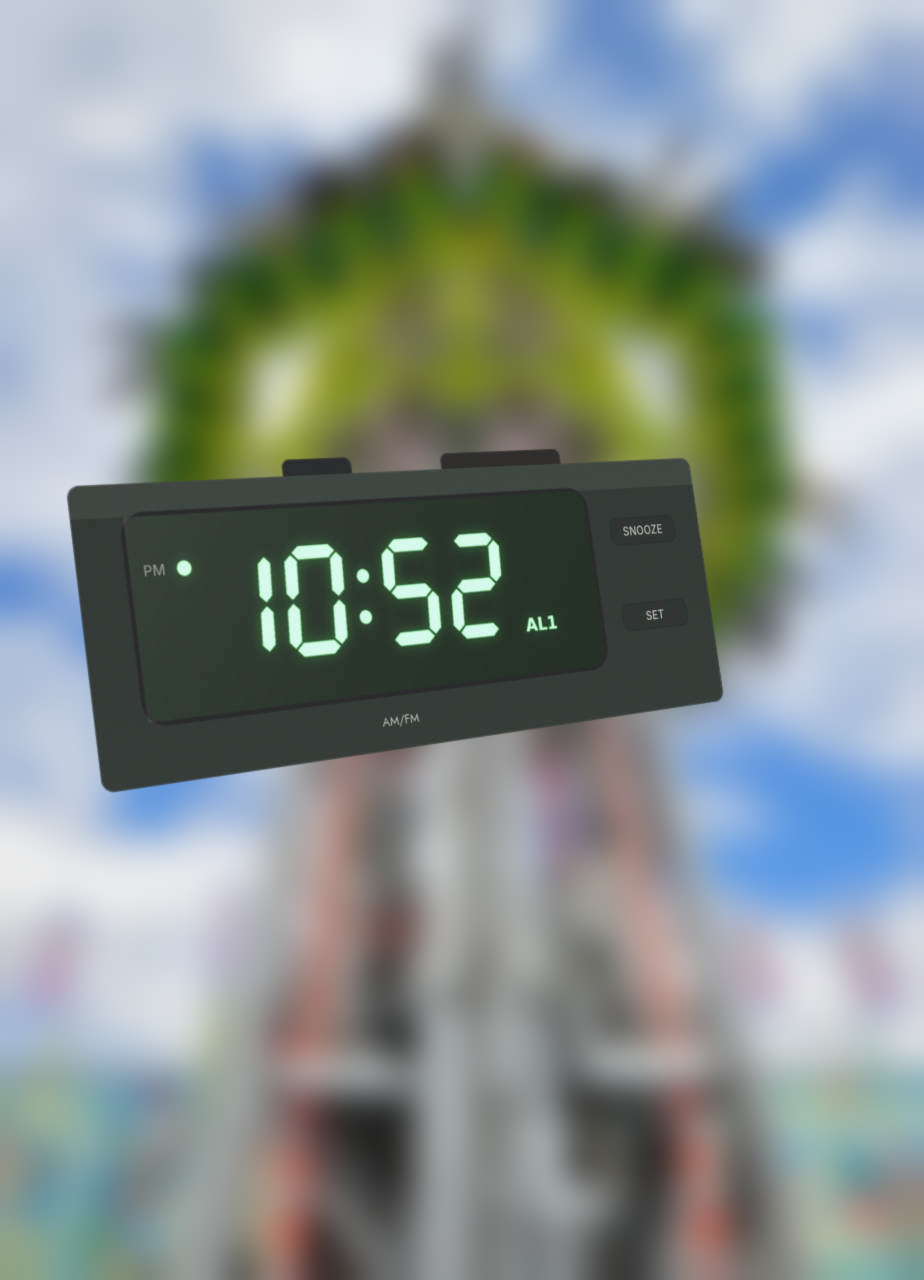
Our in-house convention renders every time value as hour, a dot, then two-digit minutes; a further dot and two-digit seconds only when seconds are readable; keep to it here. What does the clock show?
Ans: 10.52
